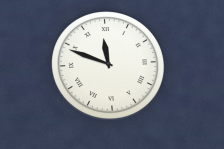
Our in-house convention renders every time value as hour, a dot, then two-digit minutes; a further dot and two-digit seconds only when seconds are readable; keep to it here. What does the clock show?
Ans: 11.49
